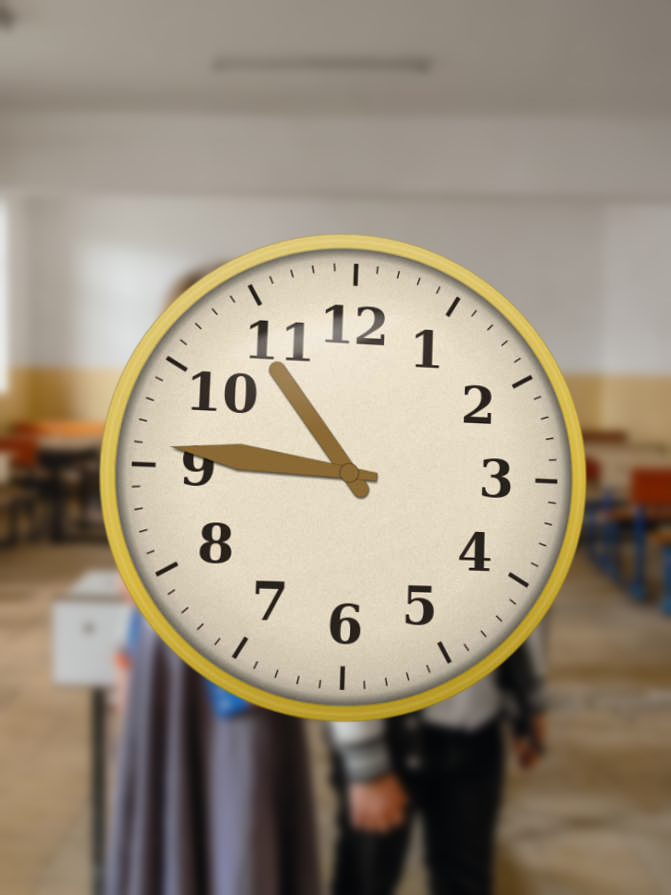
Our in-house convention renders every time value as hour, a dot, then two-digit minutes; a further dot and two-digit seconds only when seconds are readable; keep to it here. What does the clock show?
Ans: 10.46
